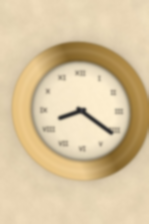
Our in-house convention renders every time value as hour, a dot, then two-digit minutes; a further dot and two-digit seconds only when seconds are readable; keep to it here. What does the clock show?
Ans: 8.21
